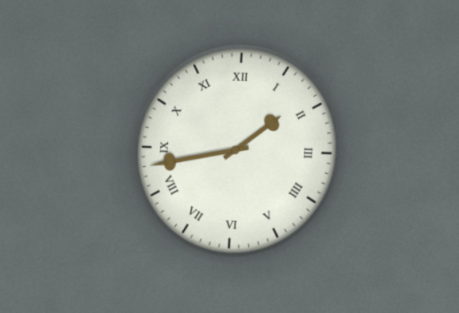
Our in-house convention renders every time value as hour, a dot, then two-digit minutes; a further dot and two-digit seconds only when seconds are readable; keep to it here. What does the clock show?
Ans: 1.43
